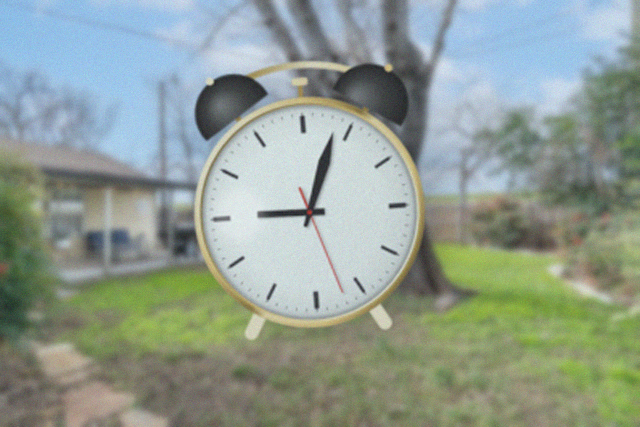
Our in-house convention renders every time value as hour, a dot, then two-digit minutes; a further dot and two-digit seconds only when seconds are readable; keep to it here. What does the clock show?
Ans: 9.03.27
